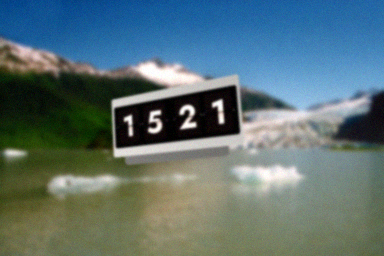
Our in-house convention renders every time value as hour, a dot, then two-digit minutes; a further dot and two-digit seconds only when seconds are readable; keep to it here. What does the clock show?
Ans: 15.21
